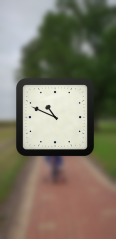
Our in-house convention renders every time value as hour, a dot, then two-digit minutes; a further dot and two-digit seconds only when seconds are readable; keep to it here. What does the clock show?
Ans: 10.49
